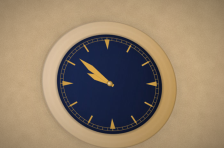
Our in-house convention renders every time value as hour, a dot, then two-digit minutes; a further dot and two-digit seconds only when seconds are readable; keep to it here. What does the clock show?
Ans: 9.52
